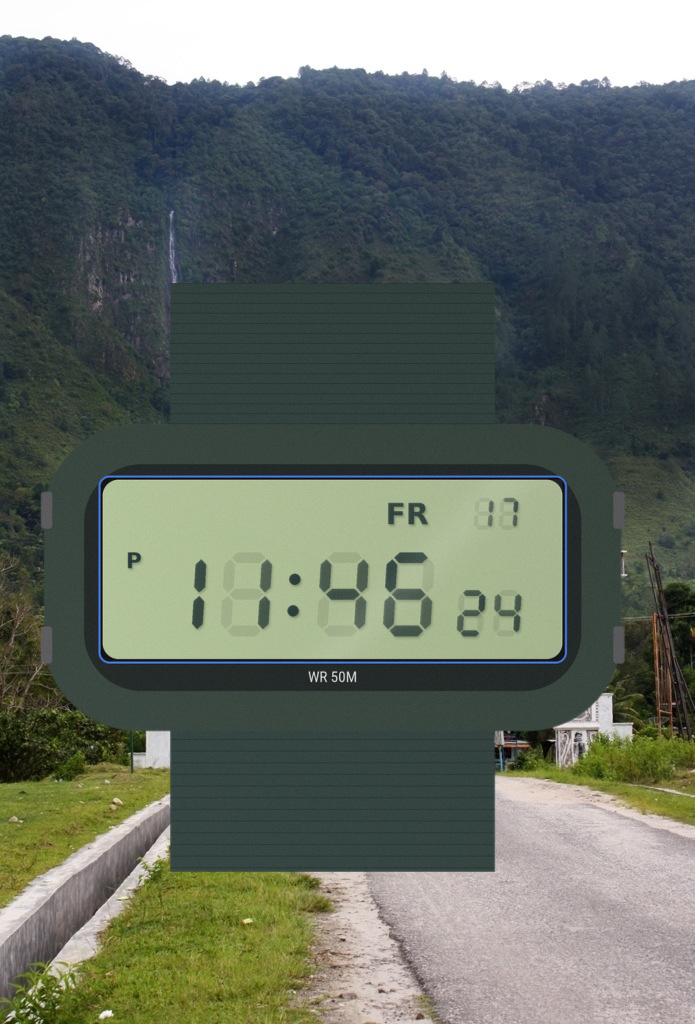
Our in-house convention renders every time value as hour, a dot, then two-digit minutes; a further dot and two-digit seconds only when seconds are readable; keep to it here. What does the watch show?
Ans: 11.46.24
